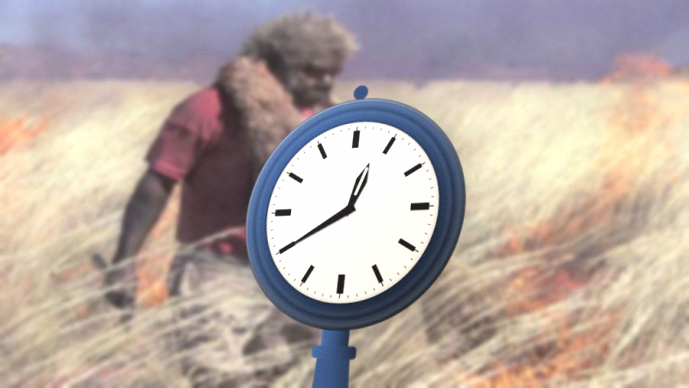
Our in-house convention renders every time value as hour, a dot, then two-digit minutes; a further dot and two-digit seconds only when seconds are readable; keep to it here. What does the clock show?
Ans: 12.40
